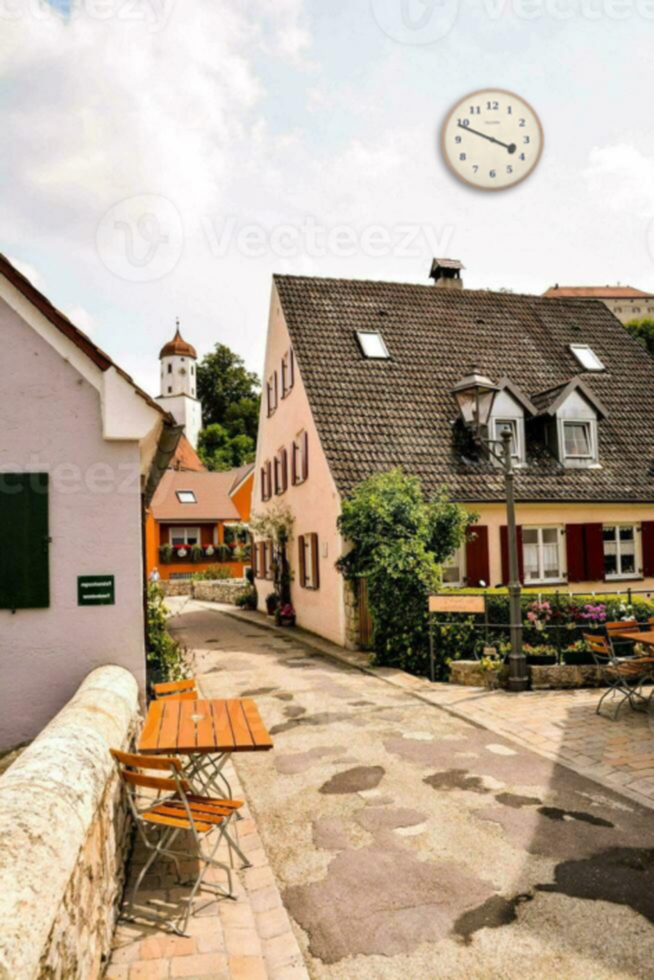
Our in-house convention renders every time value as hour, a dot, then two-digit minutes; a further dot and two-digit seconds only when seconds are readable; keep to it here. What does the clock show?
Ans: 3.49
